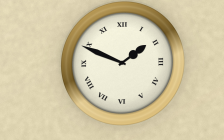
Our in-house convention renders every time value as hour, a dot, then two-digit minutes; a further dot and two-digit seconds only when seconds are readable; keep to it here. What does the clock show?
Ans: 1.49
